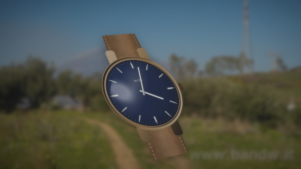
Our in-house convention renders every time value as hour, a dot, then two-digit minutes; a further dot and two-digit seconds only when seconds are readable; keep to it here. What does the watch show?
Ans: 4.02
